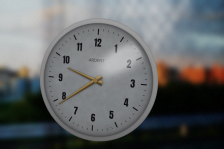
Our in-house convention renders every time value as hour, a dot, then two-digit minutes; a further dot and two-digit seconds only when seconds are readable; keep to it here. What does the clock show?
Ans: 9.39
